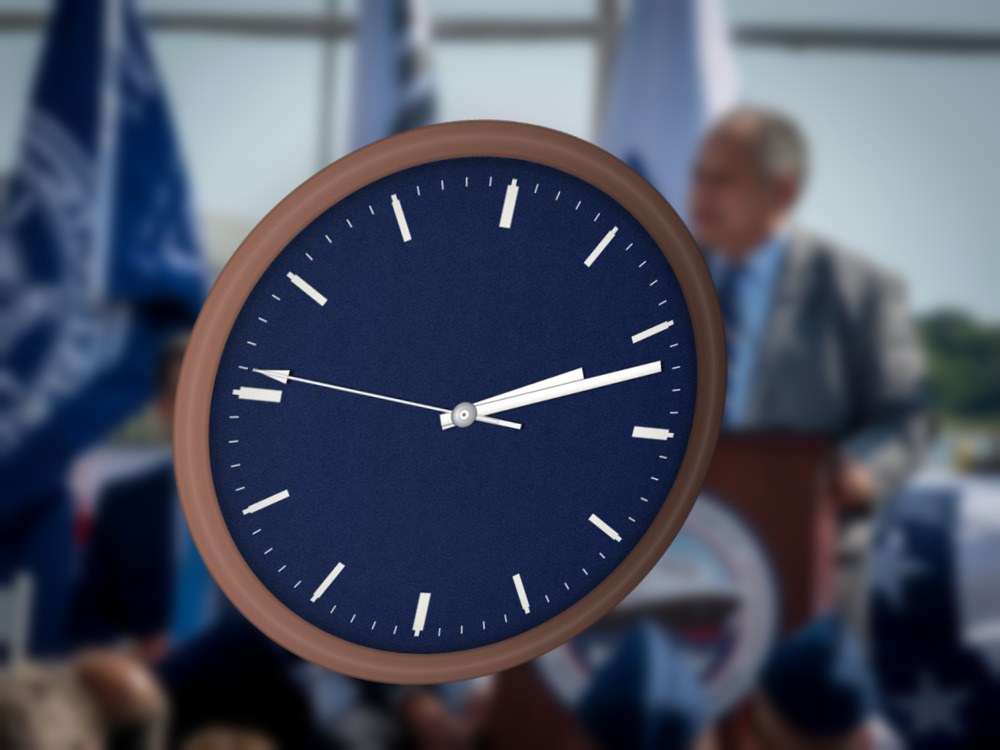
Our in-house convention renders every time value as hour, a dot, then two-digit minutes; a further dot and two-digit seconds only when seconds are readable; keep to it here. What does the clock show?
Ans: 2.11.46
